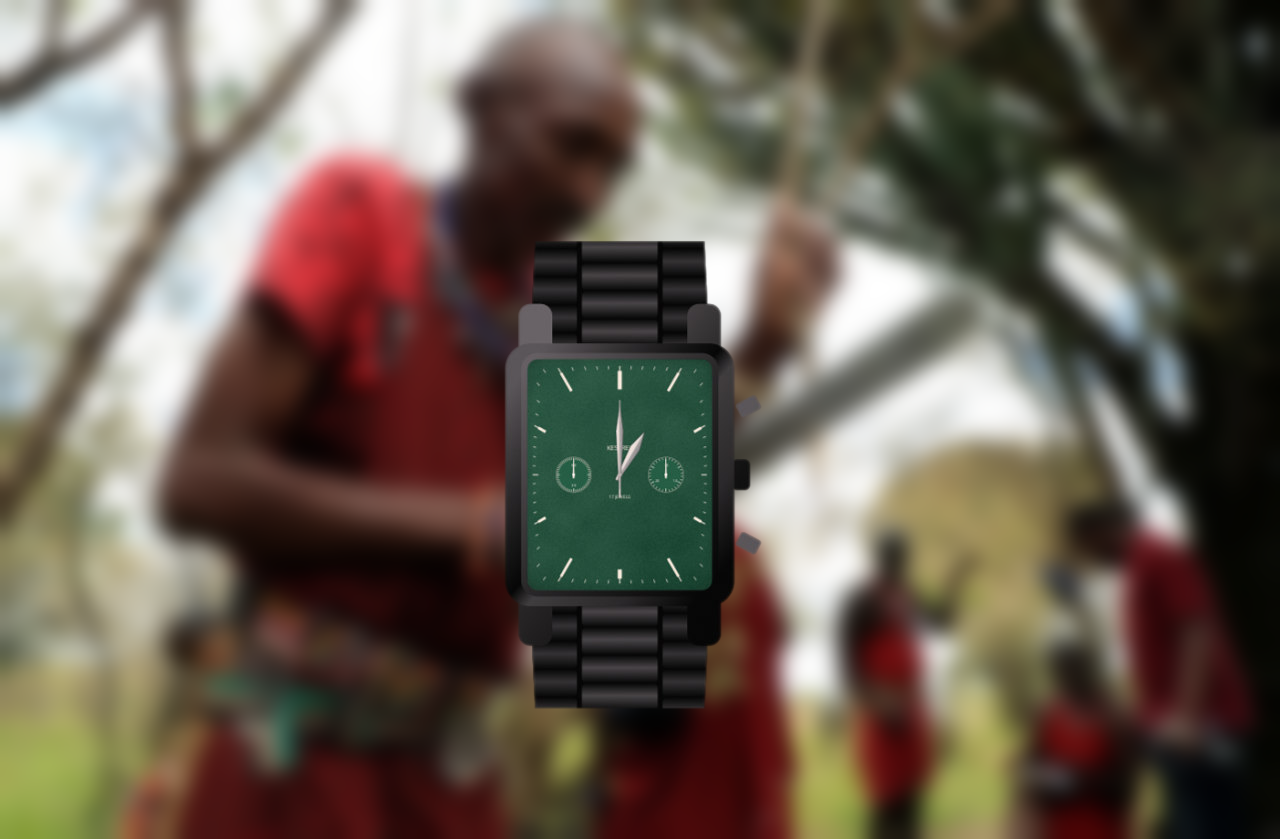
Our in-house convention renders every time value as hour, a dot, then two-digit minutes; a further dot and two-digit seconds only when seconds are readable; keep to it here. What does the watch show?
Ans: 1.00
